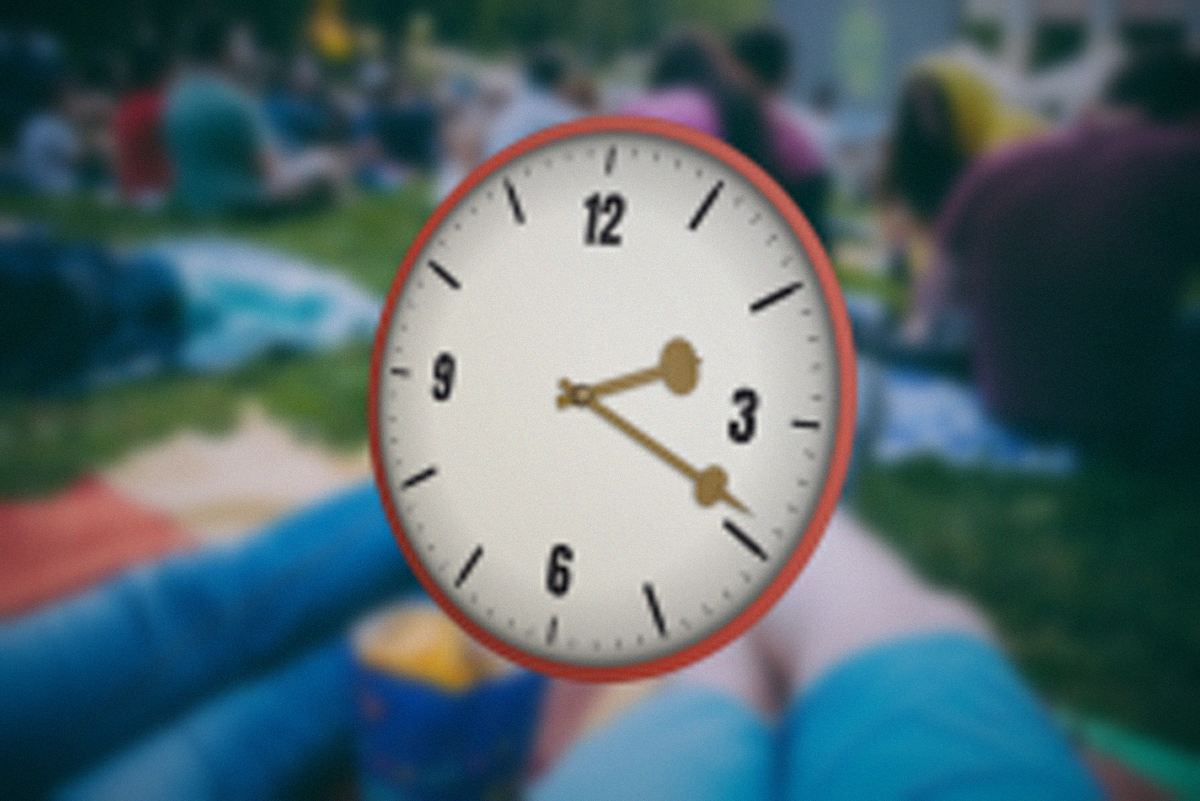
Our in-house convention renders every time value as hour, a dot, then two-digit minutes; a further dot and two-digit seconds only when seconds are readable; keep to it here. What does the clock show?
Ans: 2.19
